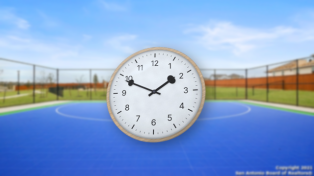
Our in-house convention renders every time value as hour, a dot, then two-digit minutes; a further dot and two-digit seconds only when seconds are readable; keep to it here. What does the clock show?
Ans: 1.49
